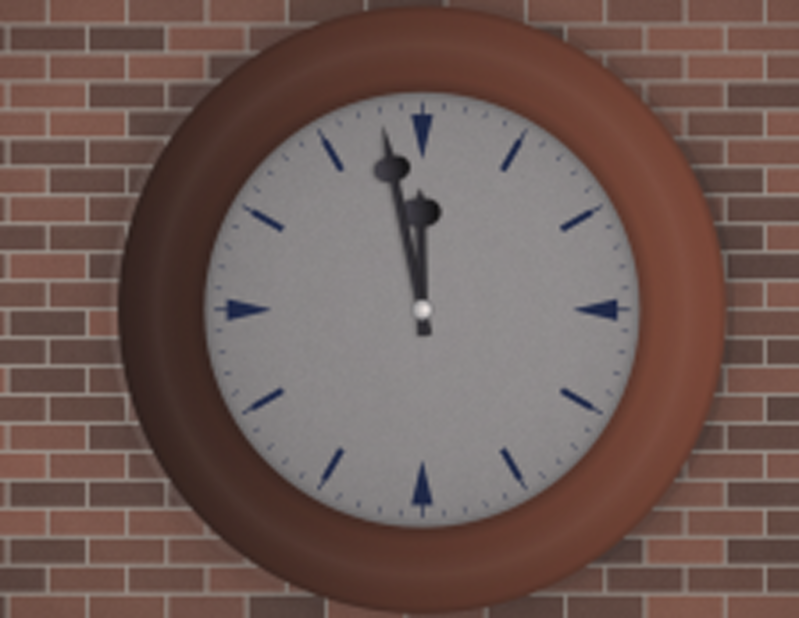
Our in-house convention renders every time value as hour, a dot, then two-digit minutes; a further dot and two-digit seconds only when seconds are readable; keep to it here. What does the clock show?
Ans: 11.58
